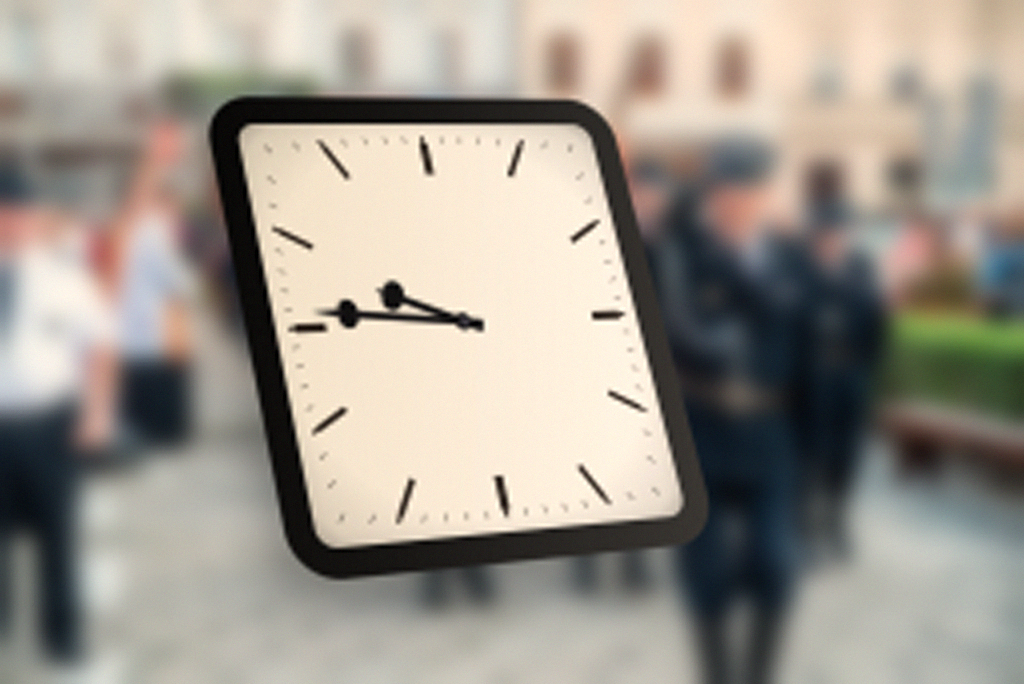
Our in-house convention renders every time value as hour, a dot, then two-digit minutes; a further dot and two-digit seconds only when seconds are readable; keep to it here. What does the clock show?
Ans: 9.46
